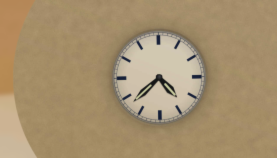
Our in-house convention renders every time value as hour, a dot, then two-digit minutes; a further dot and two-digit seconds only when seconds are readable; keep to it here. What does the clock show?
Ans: 4.38
